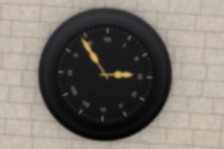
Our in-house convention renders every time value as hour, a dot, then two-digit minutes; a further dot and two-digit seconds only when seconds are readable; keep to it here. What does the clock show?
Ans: 2.54
